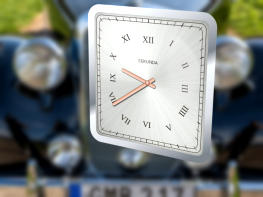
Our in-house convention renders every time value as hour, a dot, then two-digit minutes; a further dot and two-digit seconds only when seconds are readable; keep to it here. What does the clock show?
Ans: 9.39
